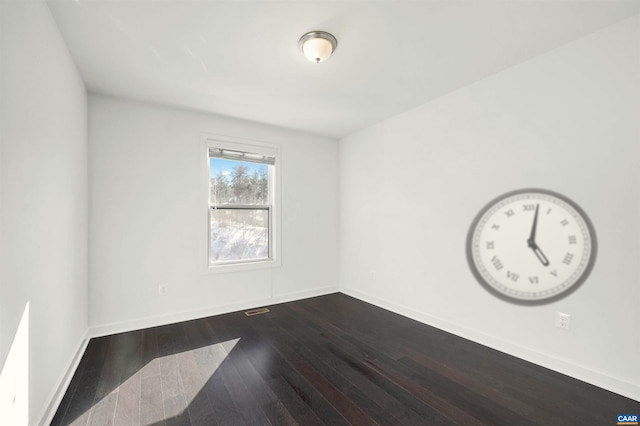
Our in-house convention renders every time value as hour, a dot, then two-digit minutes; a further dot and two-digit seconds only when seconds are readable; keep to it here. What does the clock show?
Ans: 5.02
